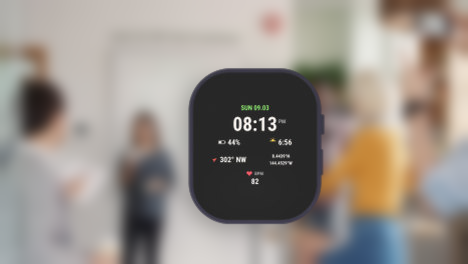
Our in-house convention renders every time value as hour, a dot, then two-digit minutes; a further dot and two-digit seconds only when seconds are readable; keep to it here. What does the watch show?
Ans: 8.13
